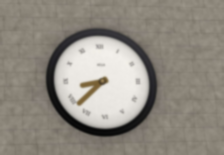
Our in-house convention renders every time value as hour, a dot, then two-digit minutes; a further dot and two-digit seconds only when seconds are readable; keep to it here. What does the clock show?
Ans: 8.38
